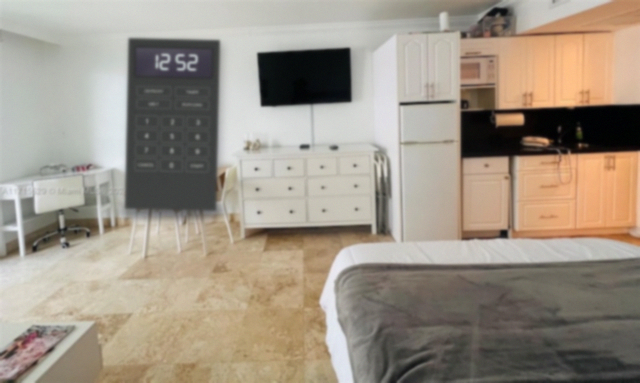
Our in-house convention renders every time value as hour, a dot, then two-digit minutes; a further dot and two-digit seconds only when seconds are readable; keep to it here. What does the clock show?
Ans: 12.52
